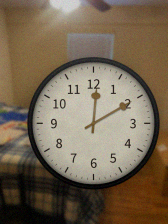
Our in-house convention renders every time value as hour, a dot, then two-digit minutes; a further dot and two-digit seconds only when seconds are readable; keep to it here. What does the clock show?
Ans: 12.10
